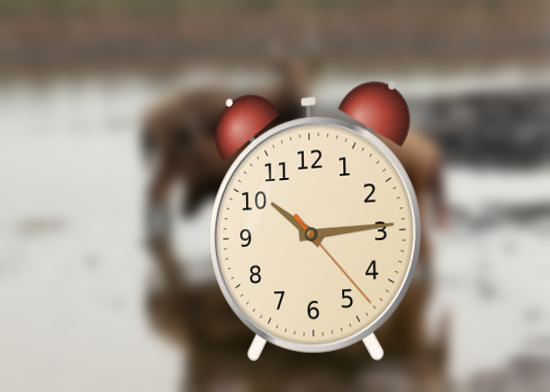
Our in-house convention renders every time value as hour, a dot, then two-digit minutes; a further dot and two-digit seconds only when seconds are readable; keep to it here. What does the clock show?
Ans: 10.14.23
